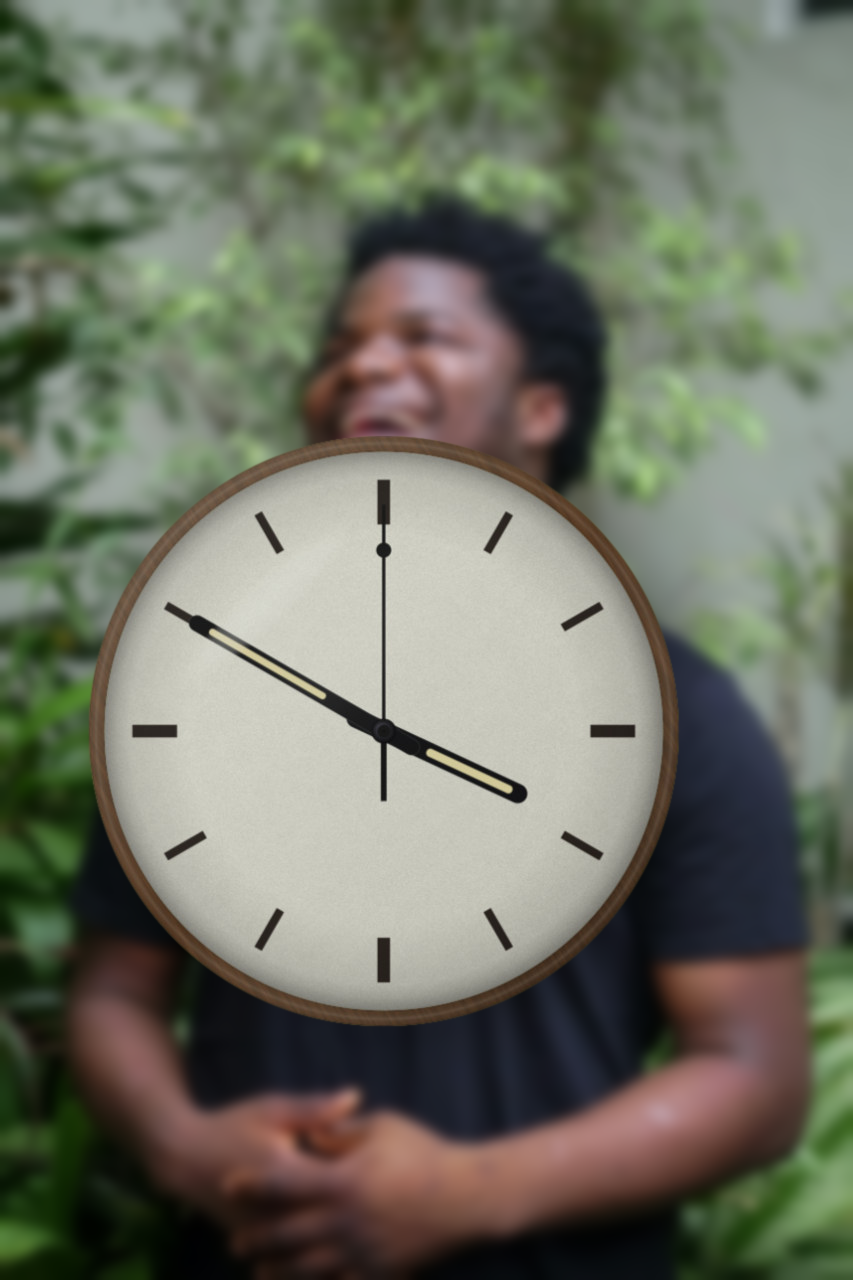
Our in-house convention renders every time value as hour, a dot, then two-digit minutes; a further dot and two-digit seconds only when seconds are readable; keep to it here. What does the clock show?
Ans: 3.50.00
